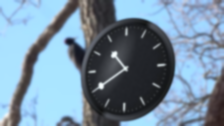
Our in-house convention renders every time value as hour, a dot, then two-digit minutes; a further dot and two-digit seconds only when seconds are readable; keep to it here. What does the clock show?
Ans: 10.40
